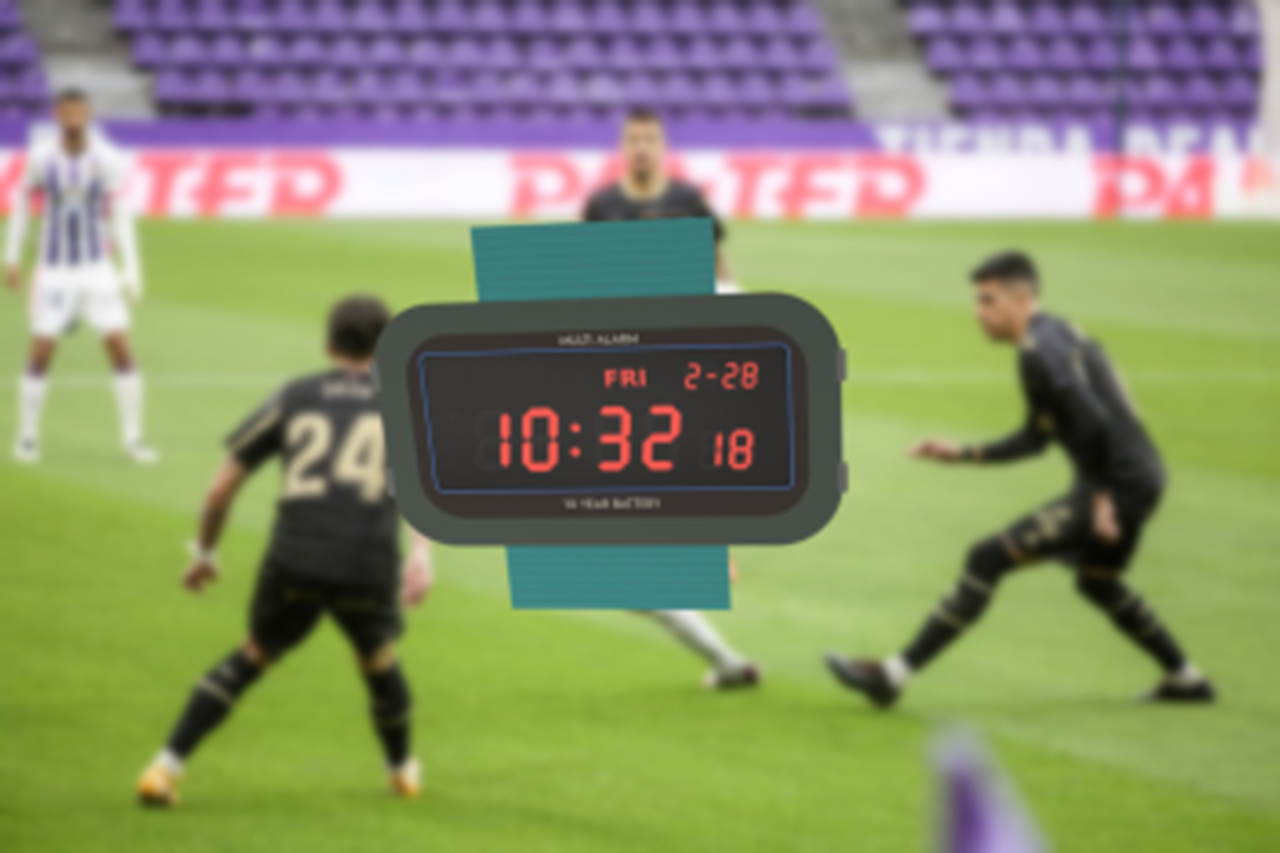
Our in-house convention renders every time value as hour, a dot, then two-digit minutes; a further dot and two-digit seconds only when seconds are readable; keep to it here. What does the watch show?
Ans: 10.32.18
